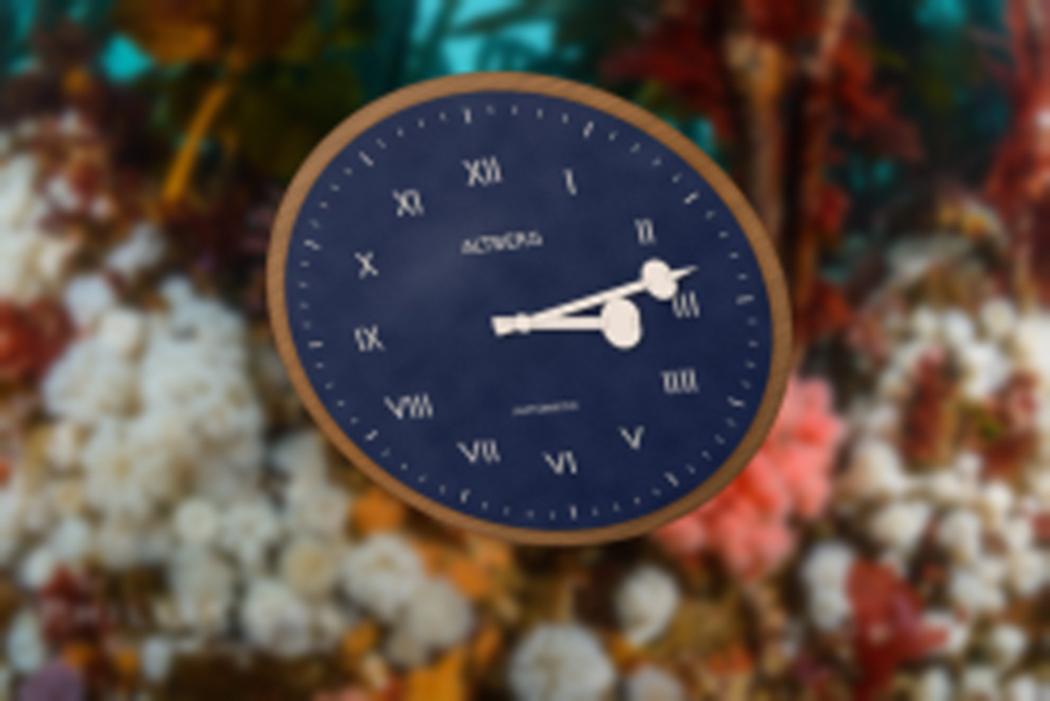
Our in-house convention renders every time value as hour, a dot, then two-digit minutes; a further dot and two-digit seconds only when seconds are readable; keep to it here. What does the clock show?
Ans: 3.13
